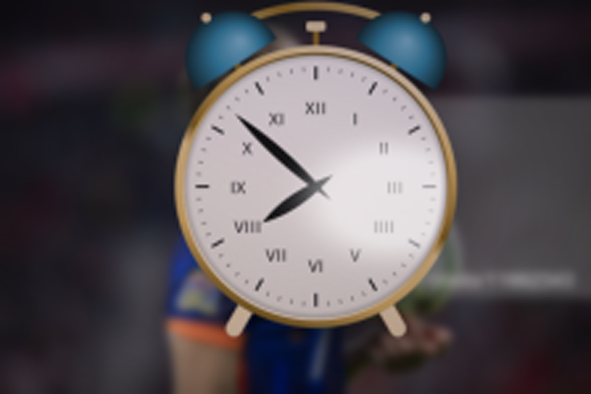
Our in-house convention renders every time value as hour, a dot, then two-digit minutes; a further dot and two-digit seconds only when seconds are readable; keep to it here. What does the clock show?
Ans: 7.52
